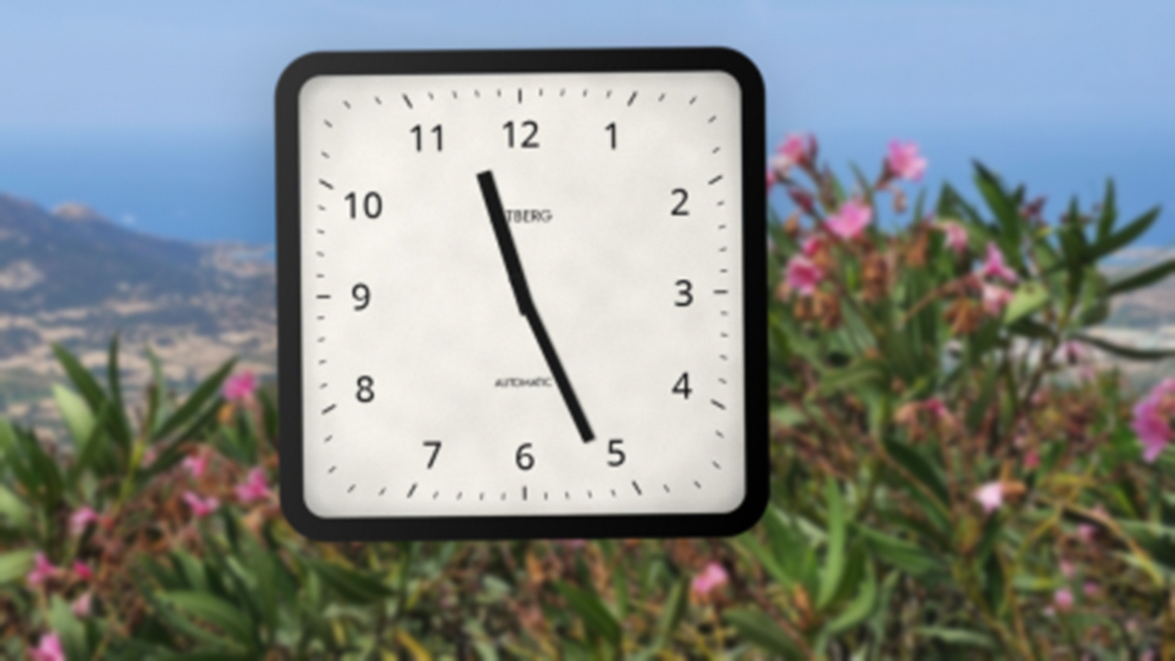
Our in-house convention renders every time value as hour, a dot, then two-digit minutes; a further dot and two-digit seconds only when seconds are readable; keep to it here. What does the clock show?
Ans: 11.26
